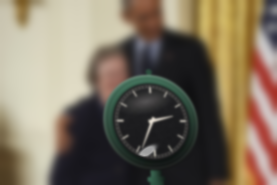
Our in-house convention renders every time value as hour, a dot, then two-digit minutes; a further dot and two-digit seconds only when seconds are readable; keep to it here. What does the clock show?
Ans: 2.34
